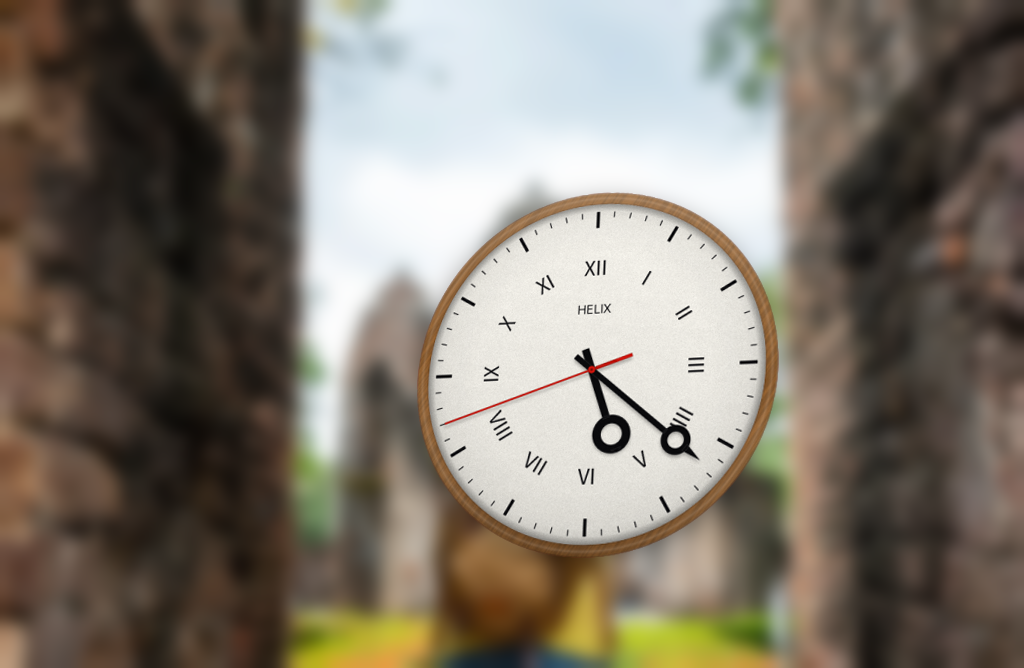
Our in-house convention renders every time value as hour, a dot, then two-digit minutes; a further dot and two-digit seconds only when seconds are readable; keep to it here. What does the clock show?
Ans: 5.21.42
